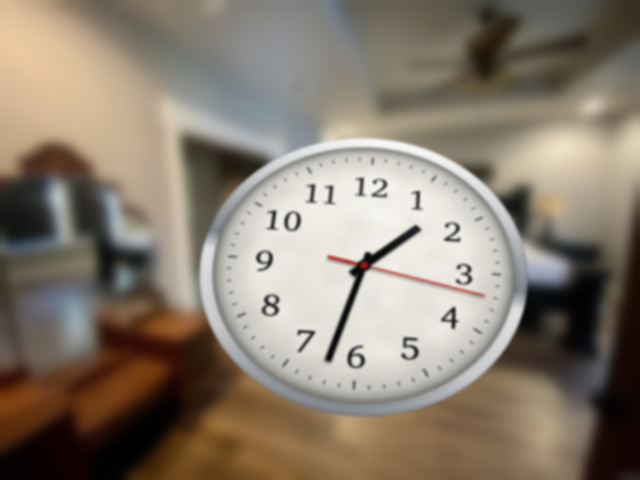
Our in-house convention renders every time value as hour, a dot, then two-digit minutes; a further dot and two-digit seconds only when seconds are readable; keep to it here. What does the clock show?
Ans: 1.32.17
